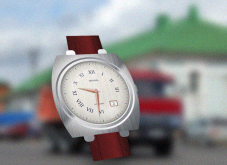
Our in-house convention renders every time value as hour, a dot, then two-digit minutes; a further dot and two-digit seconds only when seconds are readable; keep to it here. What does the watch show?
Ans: 9.31
